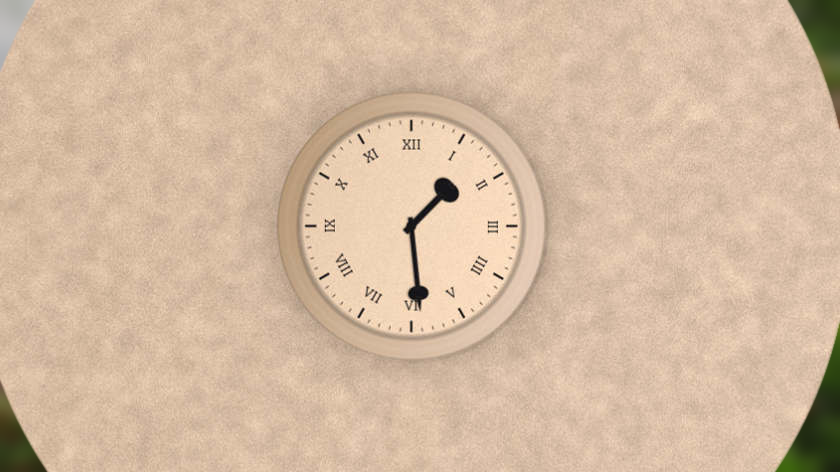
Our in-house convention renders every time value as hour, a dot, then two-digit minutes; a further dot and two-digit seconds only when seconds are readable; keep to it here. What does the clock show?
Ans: 1.29
